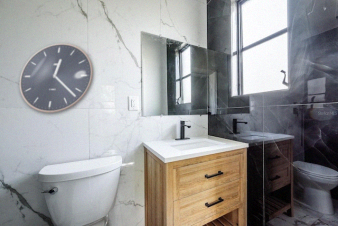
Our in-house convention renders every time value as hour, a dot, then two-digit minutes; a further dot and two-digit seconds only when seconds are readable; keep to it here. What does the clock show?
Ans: 12.22
